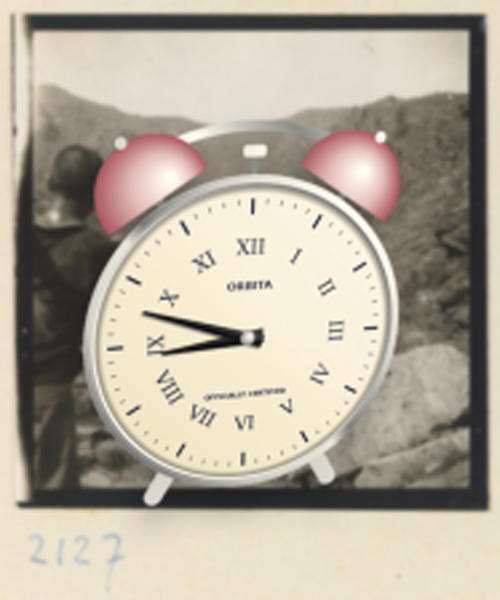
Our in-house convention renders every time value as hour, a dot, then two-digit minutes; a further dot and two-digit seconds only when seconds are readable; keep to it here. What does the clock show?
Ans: 8.48
